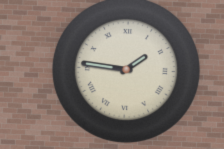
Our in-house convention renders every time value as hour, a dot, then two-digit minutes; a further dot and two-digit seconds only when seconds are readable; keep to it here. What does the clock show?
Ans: 1.46
